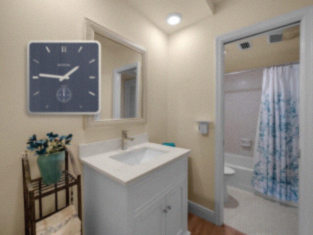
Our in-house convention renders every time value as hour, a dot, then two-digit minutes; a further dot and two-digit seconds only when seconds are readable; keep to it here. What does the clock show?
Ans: 1.46
